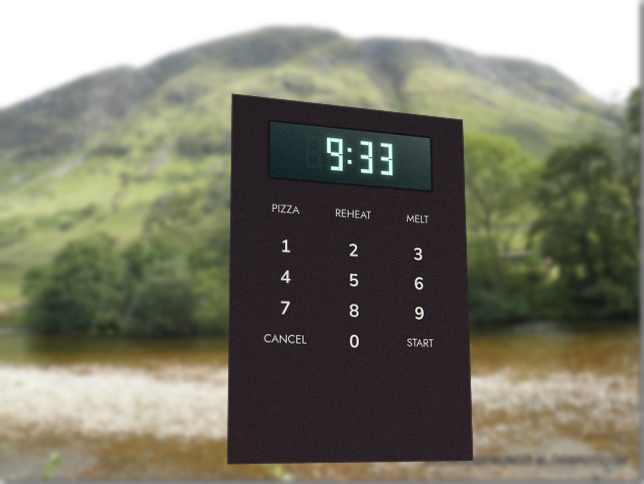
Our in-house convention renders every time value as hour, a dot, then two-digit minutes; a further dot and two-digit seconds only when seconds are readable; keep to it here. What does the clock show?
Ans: 9.33
